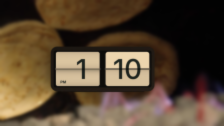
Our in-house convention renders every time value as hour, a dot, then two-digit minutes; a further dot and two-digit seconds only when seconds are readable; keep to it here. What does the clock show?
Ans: 1.10
